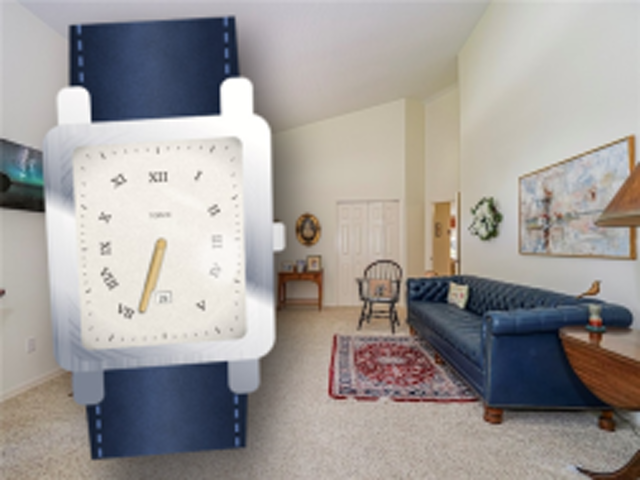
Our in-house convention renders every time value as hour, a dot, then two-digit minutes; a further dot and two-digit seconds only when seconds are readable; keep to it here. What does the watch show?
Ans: 6.33
